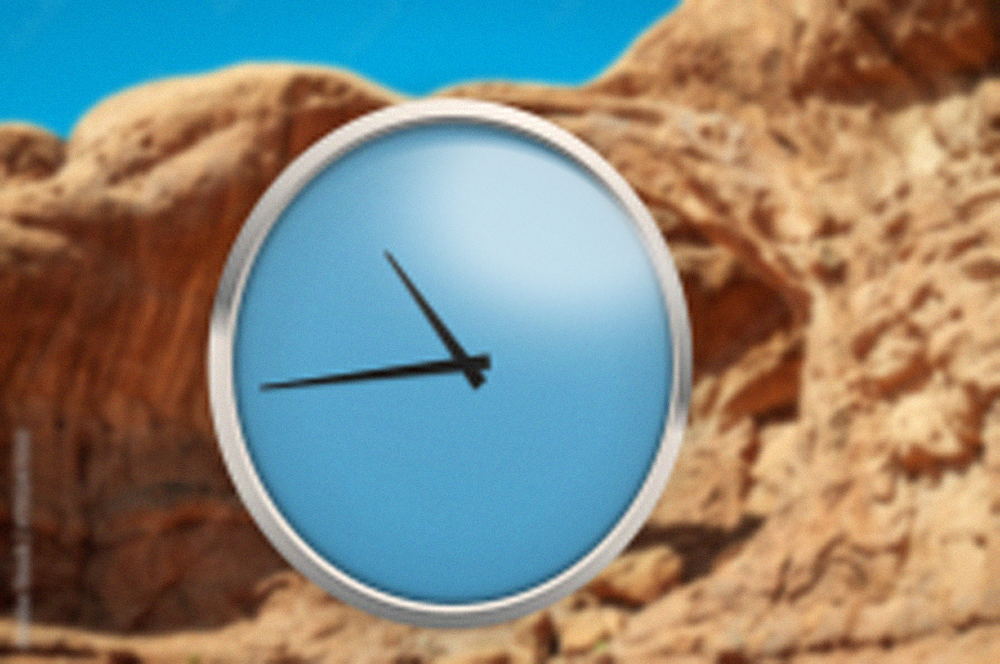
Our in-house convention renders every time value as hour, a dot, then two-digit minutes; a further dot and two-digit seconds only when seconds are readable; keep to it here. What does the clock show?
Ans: 10.44
